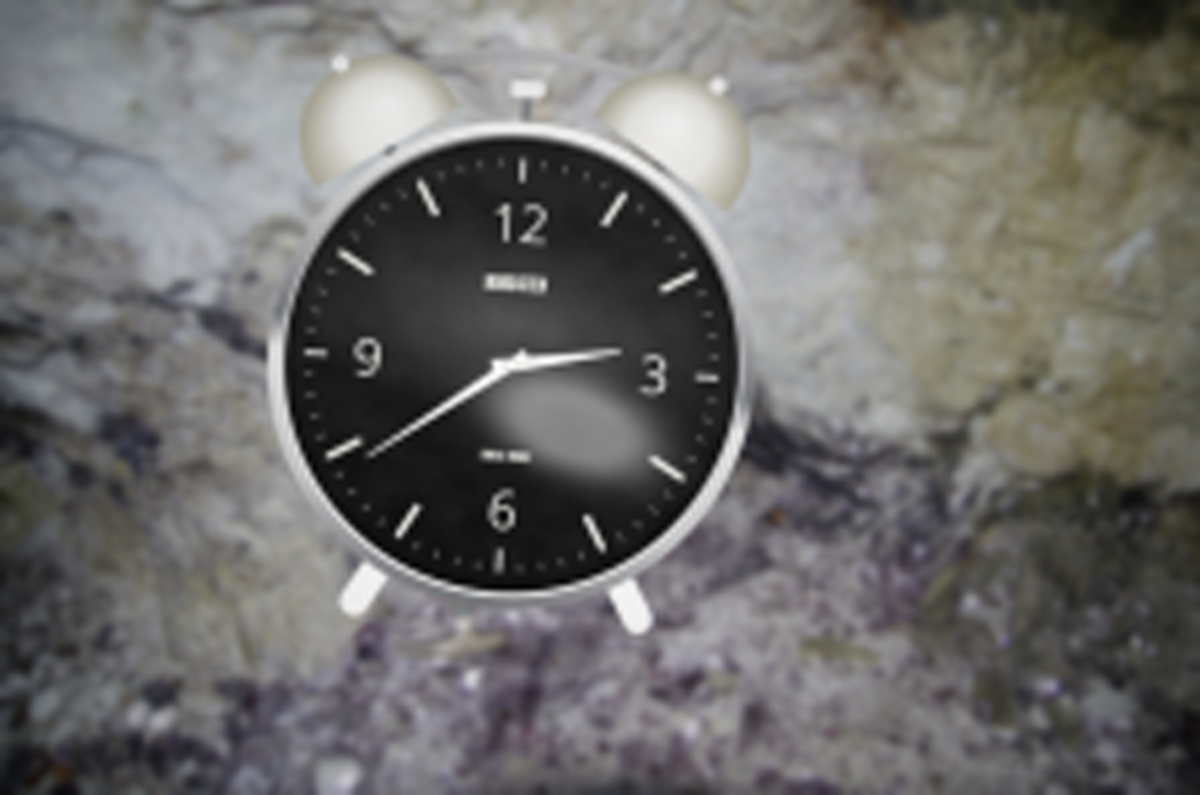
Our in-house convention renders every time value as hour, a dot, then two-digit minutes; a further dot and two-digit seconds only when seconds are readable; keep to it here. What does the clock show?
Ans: 2.39
